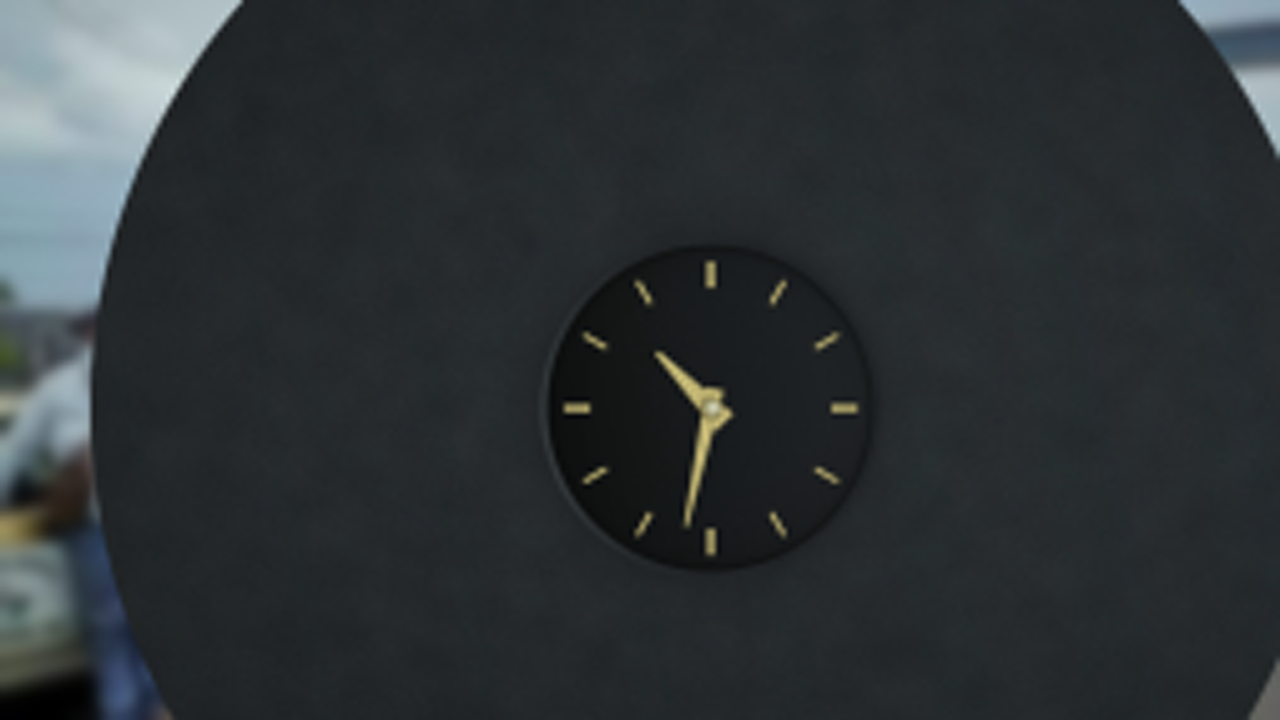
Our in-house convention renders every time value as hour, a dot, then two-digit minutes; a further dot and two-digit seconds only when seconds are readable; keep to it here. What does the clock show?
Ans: 10.32
